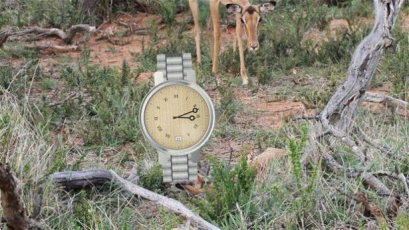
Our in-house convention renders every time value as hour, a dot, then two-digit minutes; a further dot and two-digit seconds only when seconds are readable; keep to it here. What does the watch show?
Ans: 3.12
